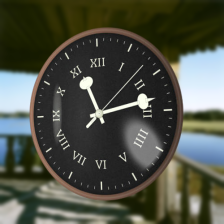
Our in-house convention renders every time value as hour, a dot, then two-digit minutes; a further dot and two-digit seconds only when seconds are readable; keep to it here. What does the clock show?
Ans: 11.13.08
